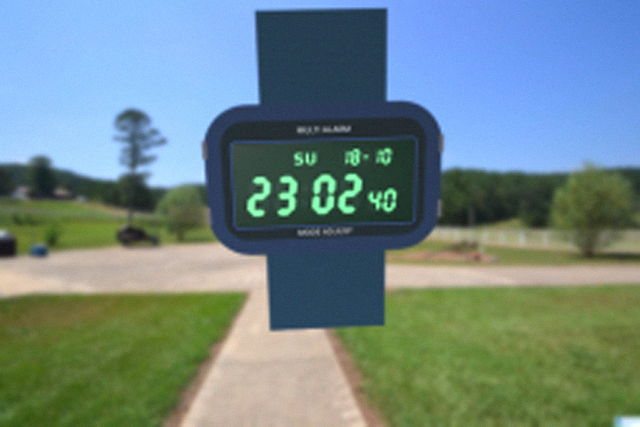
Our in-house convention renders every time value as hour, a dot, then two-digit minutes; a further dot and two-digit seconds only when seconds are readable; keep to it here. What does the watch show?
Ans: 23.02.40
